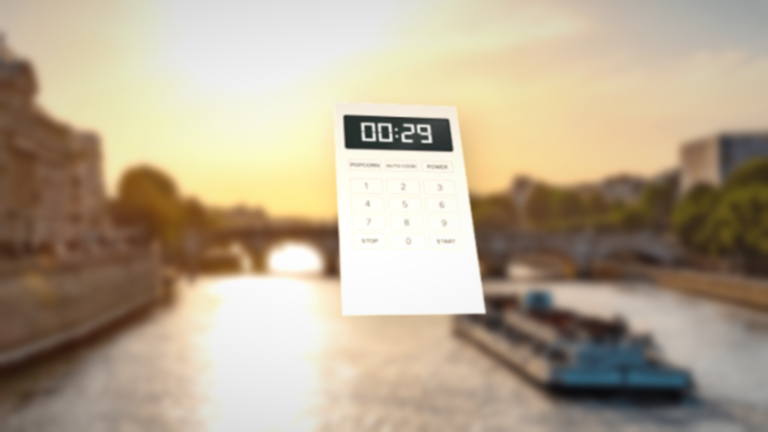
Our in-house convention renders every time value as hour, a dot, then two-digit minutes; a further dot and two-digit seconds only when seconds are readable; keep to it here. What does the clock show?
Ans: 0.29
